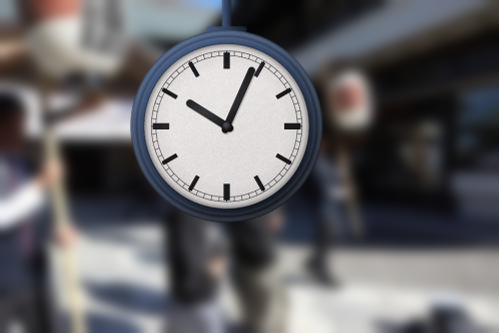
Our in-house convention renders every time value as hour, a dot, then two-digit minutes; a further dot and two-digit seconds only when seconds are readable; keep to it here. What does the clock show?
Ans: 10.04
